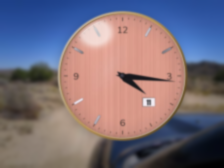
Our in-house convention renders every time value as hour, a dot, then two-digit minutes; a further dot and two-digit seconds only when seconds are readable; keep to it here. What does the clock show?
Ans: 4.16
